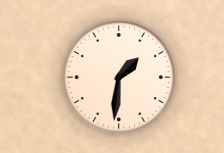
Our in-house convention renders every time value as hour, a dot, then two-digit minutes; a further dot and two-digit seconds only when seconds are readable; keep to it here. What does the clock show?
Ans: 1.31
